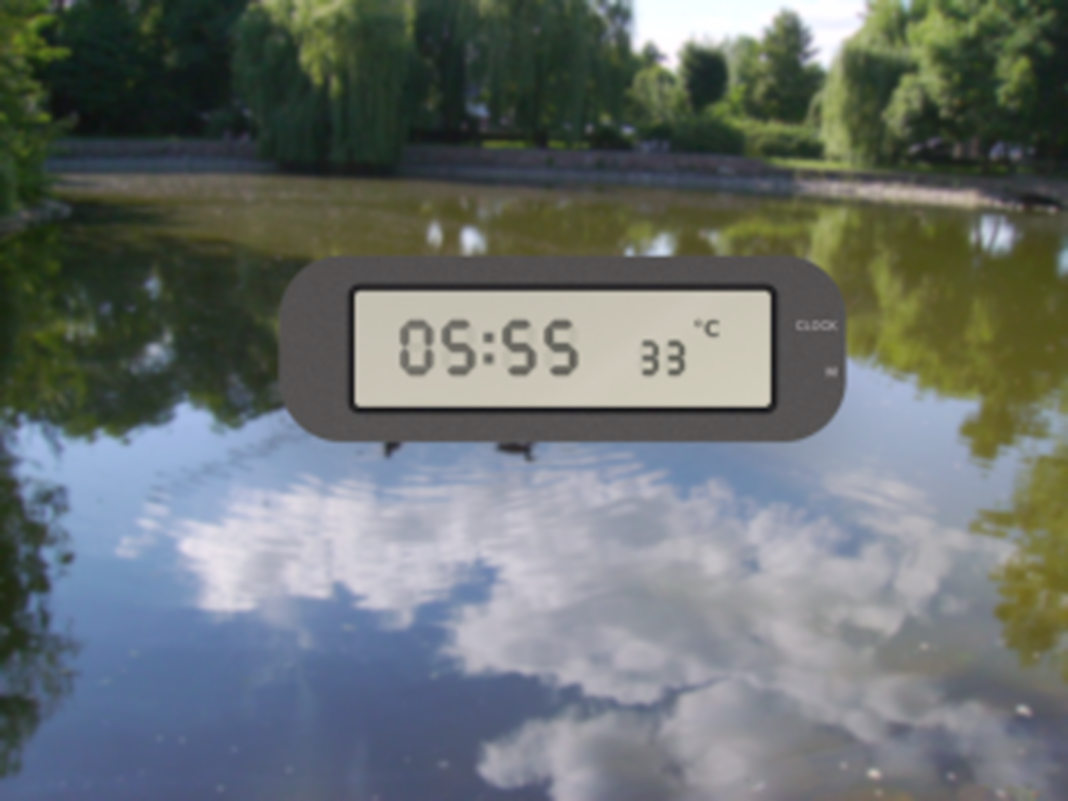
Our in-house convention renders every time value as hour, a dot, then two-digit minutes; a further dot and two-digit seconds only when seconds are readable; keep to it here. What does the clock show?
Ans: 5.55
